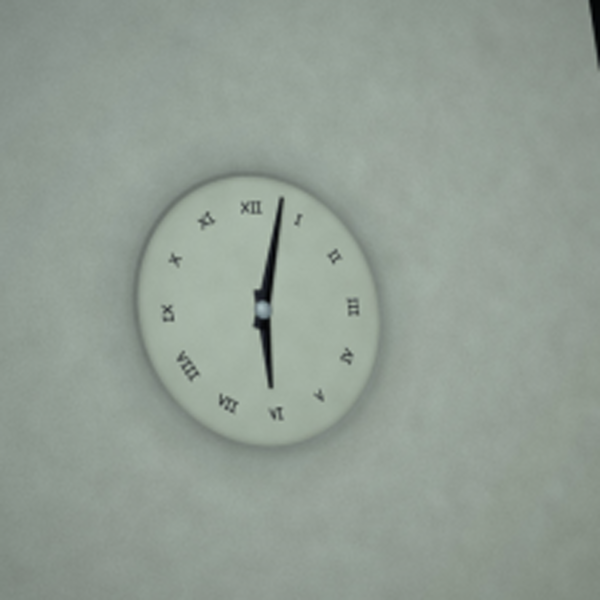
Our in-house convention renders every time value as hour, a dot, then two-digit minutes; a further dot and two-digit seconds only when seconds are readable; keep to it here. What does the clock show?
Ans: 6.03
